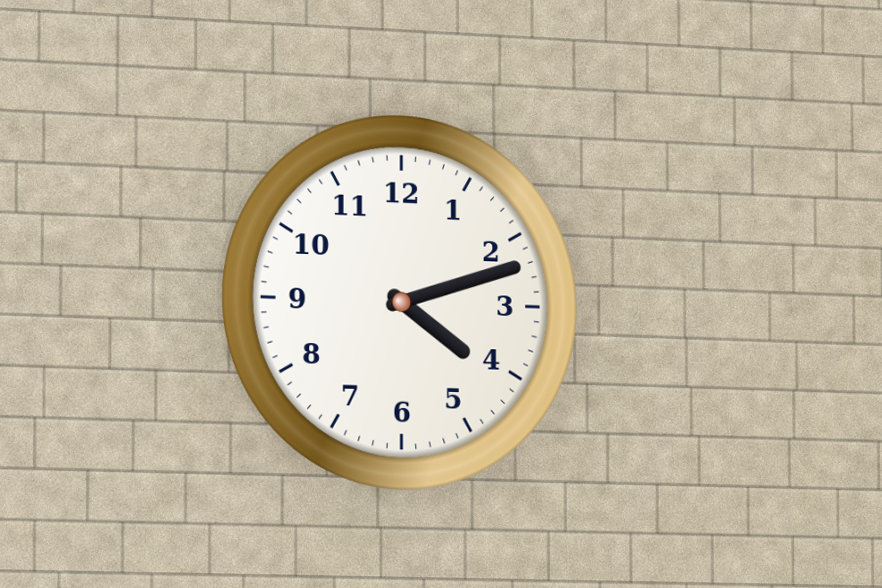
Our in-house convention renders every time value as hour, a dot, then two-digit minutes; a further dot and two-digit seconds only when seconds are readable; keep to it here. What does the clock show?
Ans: 4.12
